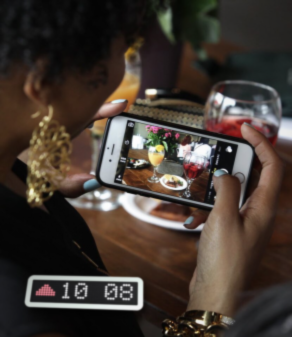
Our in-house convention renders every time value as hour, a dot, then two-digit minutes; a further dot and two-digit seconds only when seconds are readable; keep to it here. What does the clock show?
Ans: 10.08
